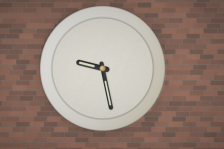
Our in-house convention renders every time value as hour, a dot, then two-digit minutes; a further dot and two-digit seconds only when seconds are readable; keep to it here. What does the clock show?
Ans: 9.28
